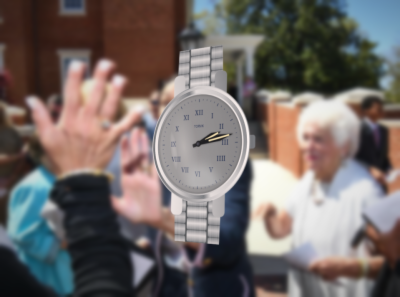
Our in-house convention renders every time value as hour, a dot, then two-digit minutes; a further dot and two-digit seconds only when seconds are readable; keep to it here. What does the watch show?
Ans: 2.13
